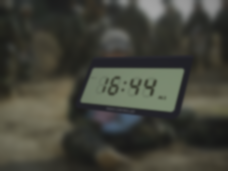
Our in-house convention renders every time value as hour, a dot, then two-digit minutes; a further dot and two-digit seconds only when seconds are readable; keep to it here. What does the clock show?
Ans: 16.44
